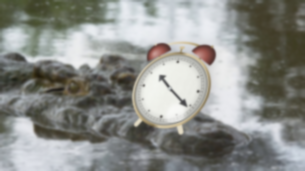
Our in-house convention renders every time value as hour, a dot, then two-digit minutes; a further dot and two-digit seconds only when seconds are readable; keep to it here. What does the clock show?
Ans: 10.21
